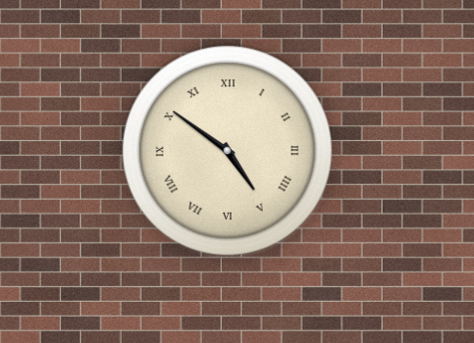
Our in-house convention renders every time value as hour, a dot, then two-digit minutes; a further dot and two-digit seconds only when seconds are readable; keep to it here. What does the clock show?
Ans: 4.51
